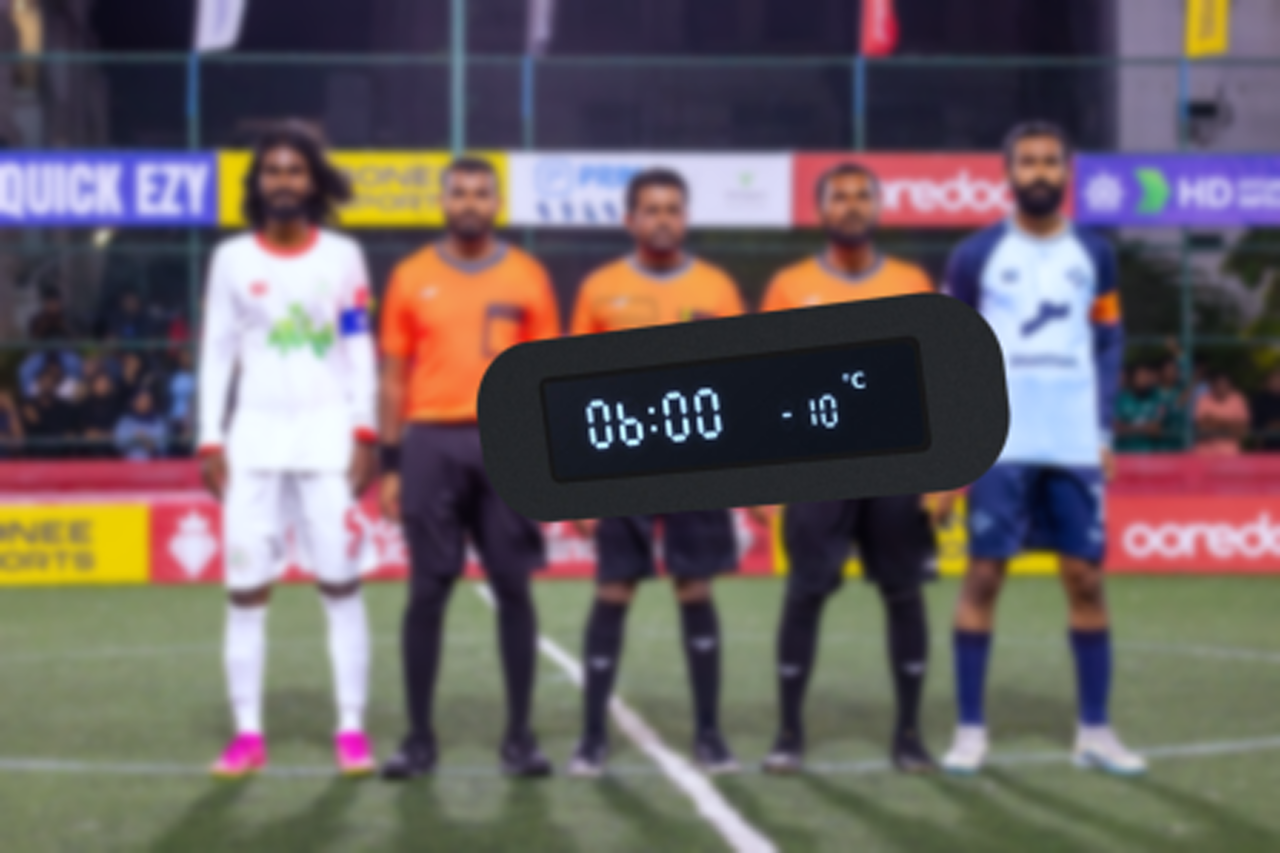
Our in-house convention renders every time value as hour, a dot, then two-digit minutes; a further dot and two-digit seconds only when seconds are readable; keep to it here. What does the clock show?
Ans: 6.00
